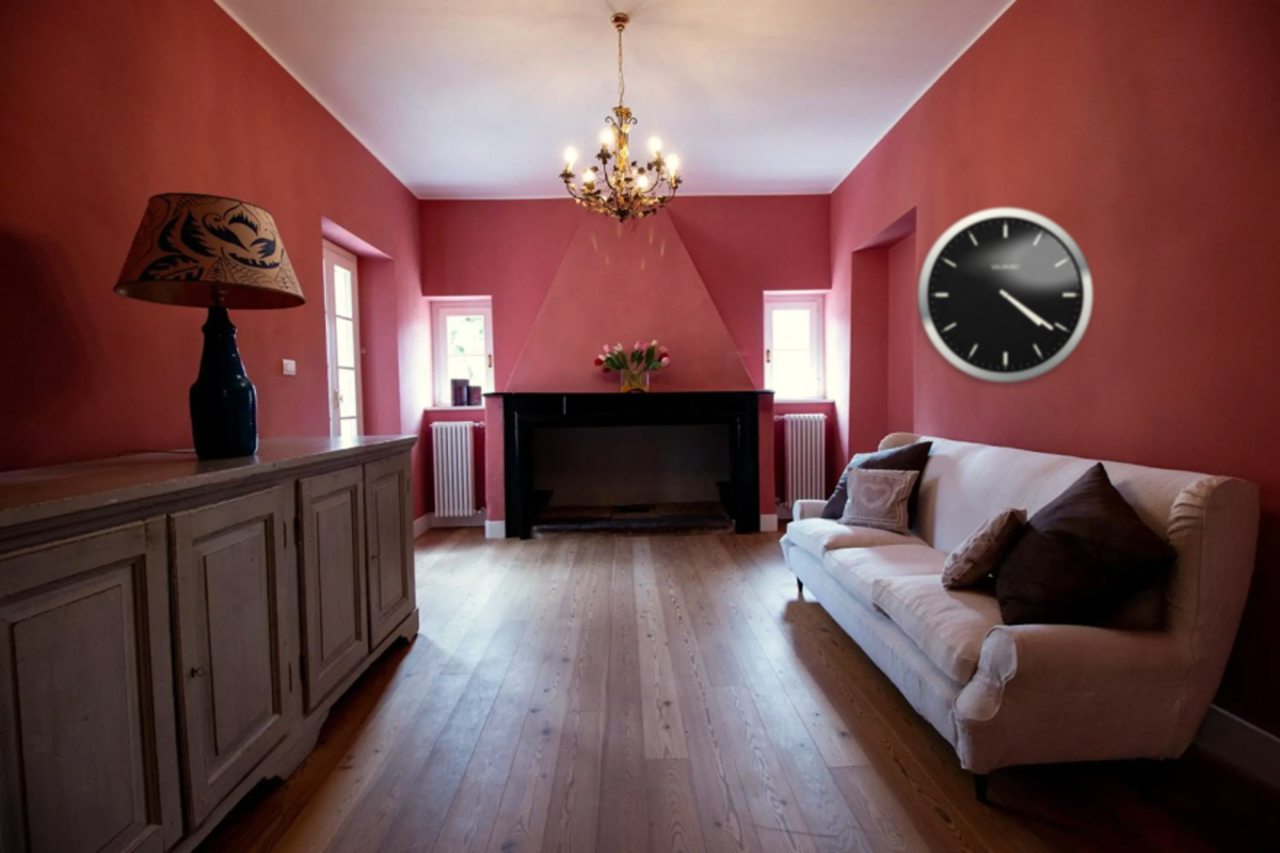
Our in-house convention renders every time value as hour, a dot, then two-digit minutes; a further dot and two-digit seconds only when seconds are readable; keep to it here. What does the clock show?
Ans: 4.21
